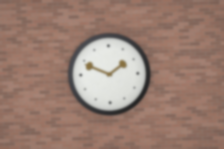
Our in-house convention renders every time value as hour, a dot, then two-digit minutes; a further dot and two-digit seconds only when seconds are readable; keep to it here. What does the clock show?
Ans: 1.49
